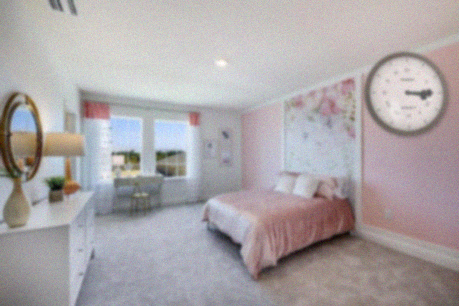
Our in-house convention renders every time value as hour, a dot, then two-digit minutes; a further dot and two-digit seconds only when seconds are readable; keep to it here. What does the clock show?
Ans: 3.15
